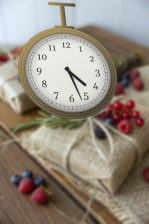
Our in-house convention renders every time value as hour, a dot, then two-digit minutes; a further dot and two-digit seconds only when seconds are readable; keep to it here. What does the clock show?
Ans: 4.27
